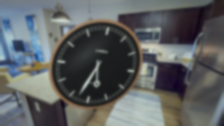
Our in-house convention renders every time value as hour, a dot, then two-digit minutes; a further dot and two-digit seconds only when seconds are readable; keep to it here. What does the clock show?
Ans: 5.33
